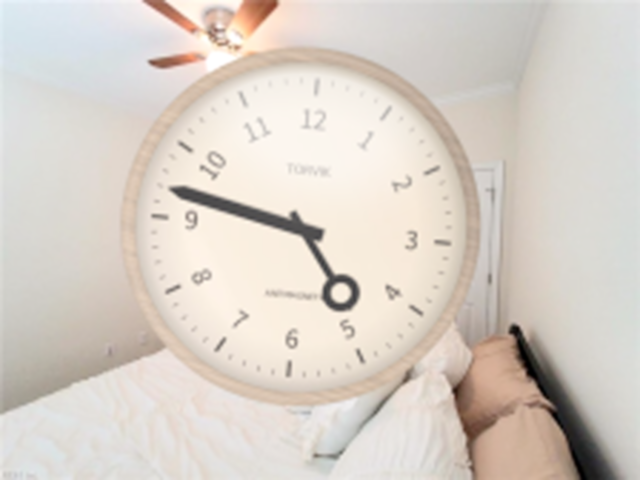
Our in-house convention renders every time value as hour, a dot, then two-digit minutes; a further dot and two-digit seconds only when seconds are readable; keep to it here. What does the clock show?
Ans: 4.47
